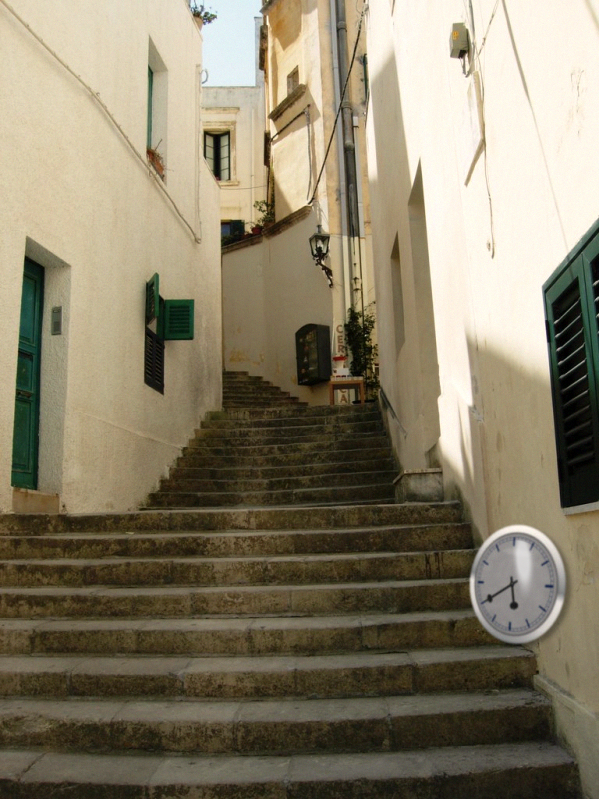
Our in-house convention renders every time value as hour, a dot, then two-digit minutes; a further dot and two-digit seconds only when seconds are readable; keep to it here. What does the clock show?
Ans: 5.40
